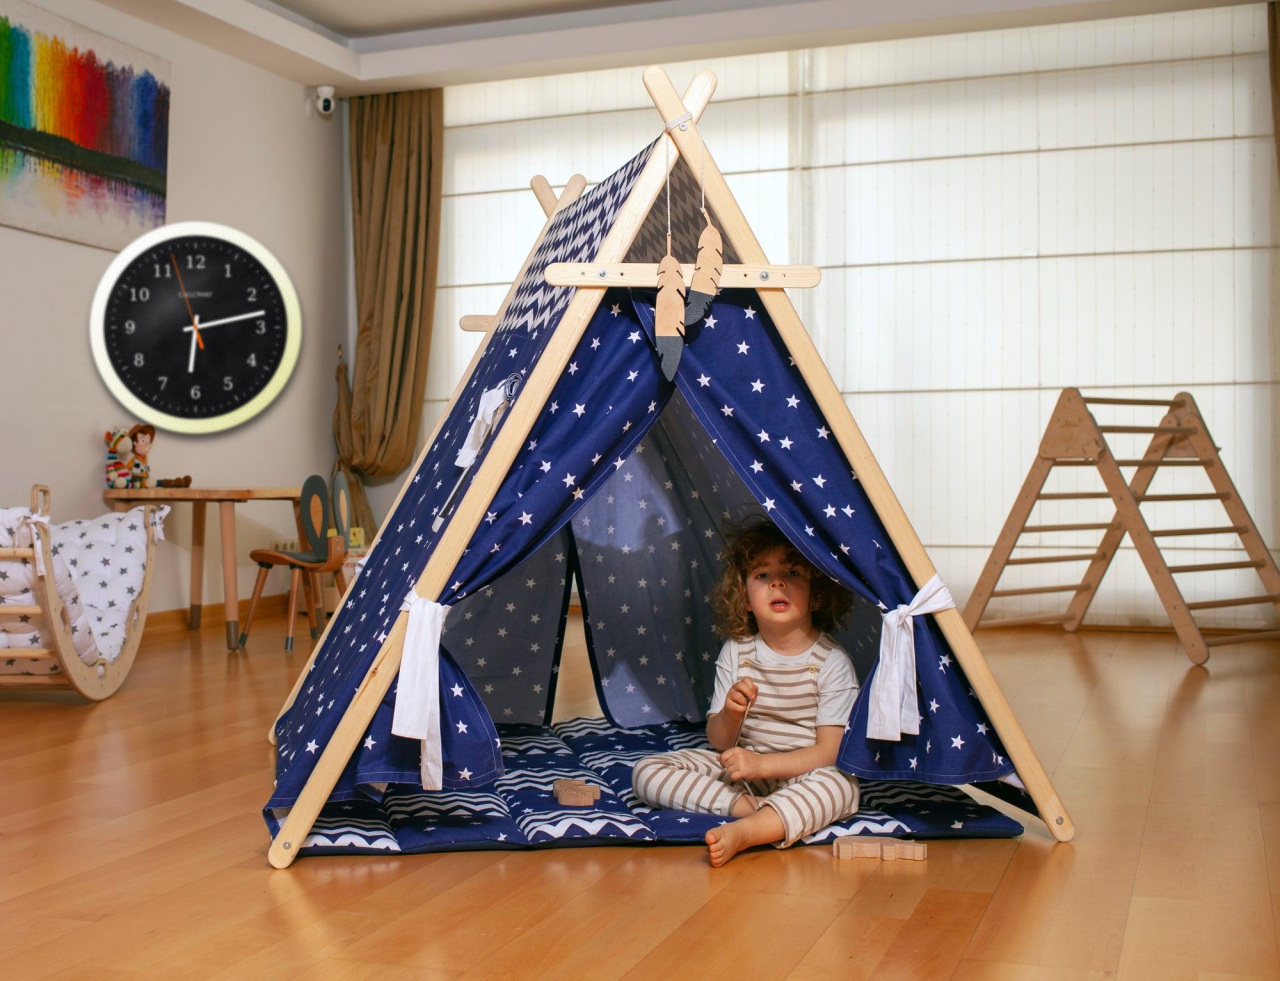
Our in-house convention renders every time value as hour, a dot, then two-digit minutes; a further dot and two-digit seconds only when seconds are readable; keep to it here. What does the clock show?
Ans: 6.12.57
